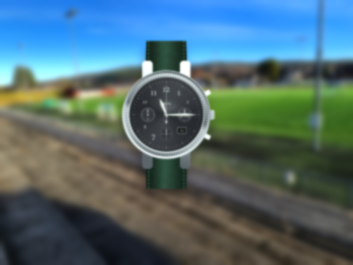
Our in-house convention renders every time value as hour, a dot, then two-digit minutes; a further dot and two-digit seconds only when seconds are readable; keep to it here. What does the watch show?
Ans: 11.15
